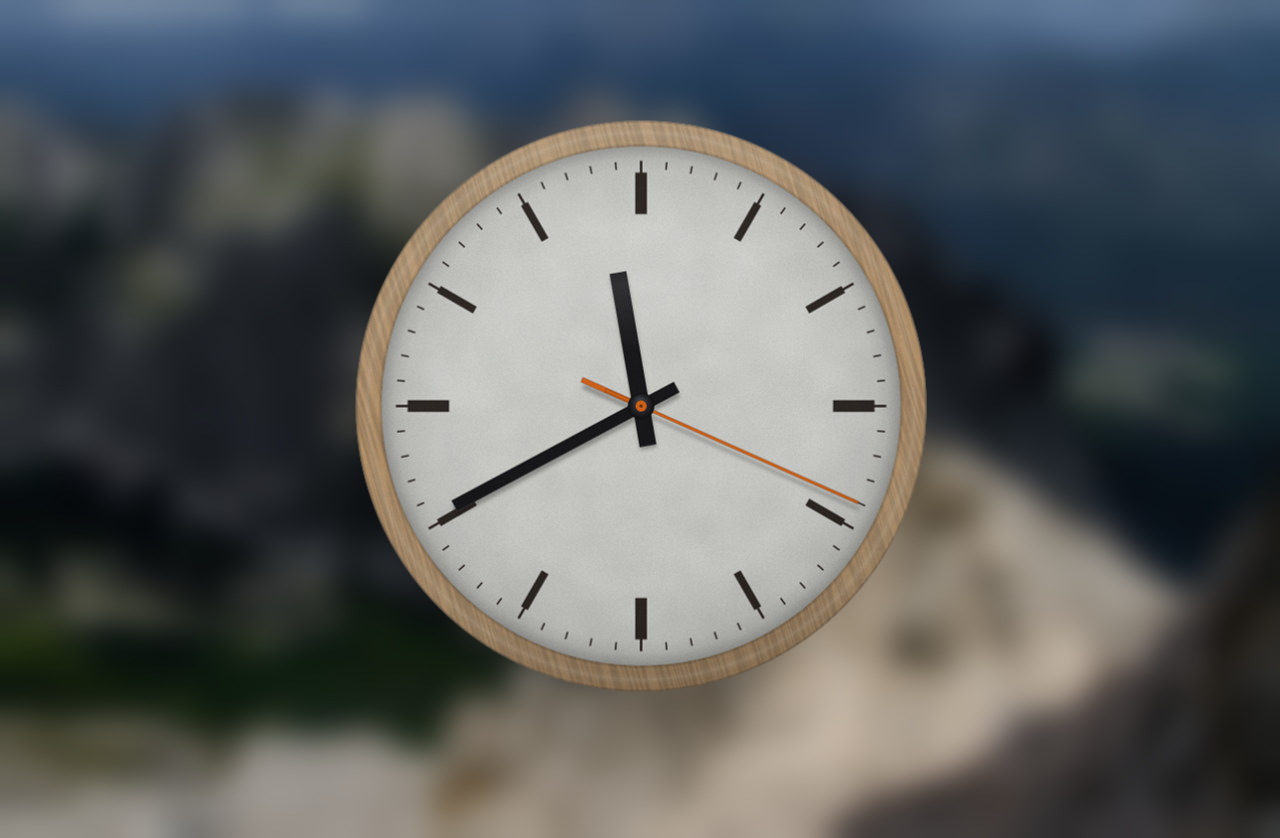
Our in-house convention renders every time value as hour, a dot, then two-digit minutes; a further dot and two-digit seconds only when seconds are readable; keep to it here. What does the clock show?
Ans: 11.40.19
